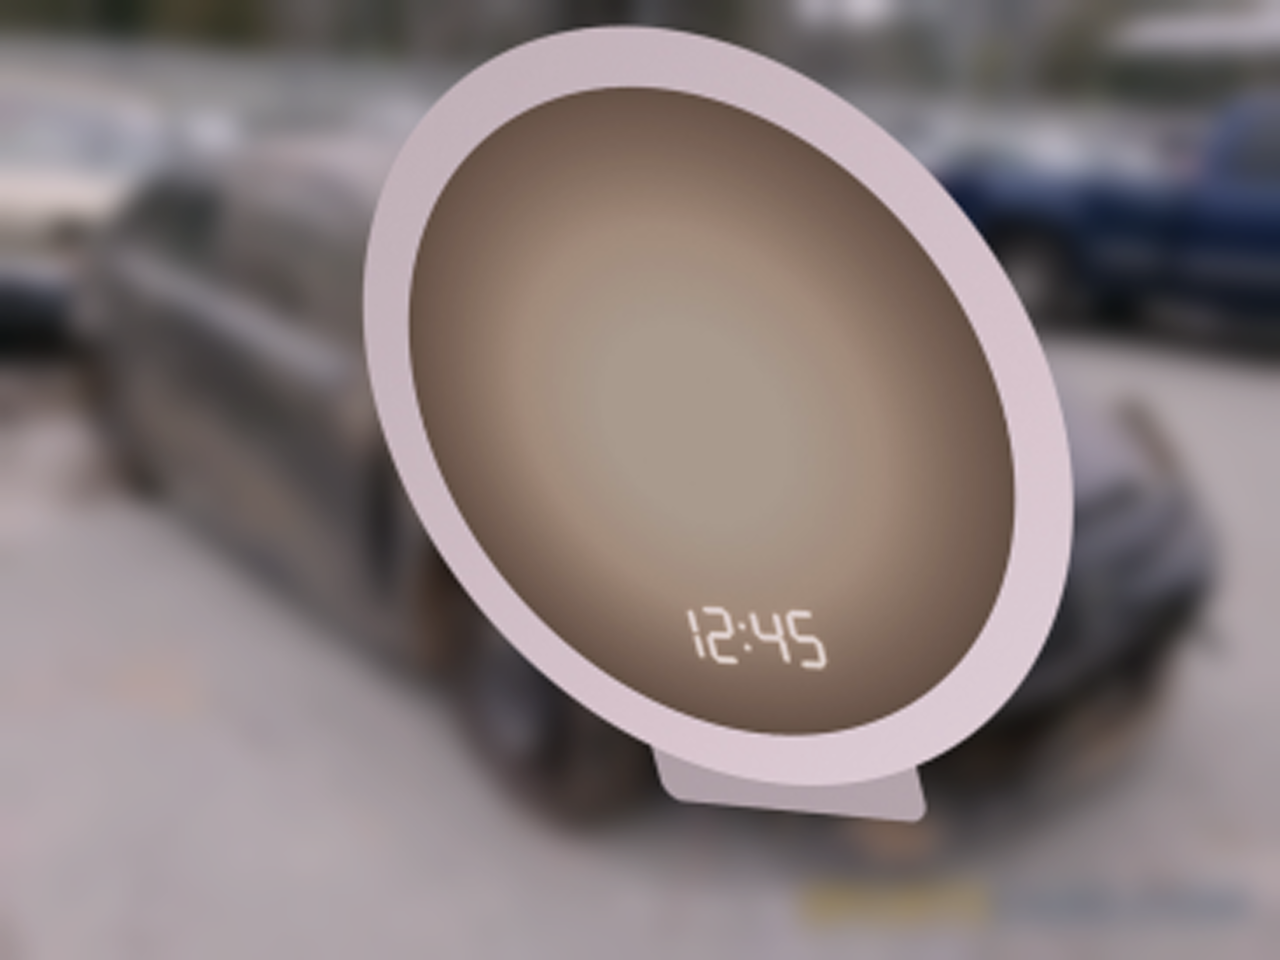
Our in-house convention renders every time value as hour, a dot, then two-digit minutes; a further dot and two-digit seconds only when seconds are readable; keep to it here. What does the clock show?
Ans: 12.45
